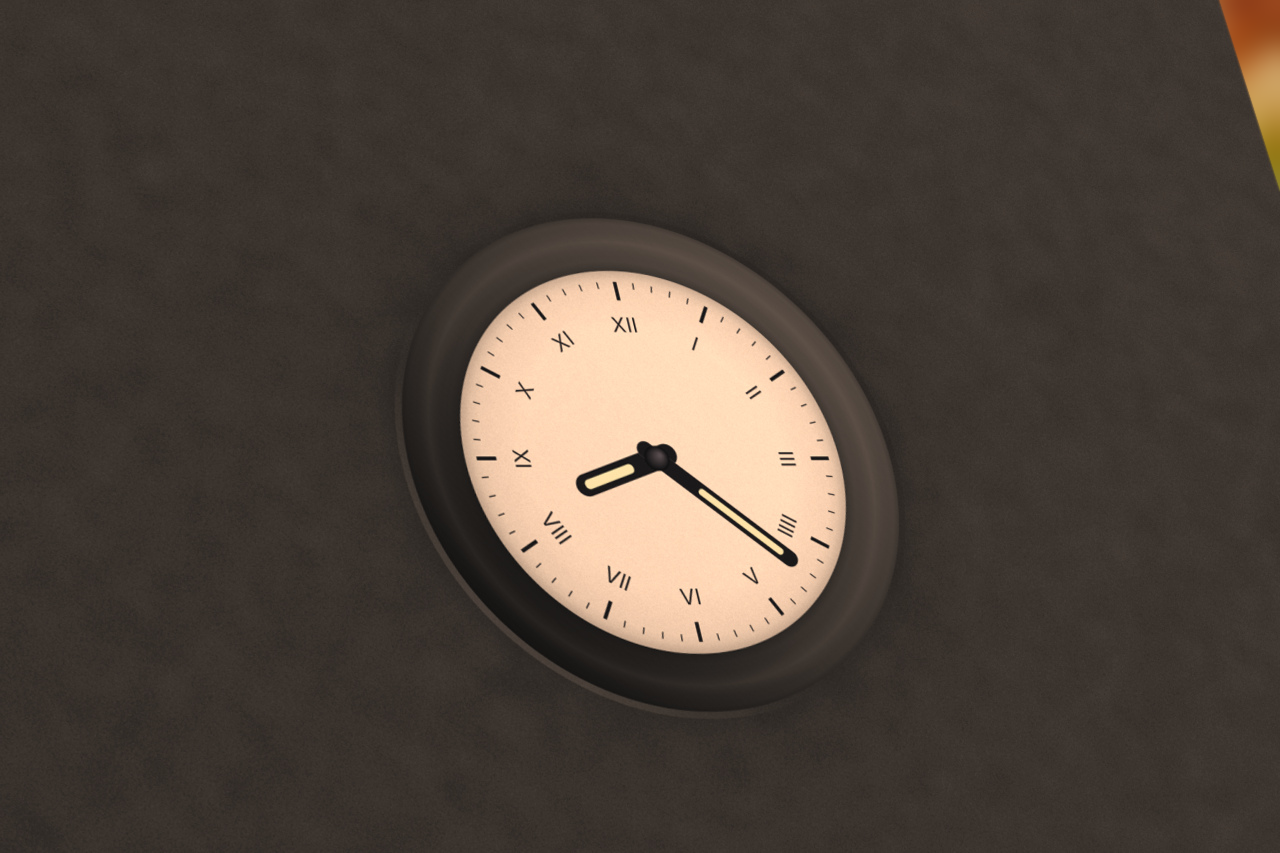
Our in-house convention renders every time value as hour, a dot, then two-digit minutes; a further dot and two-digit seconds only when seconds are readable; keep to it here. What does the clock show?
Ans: 8.22
